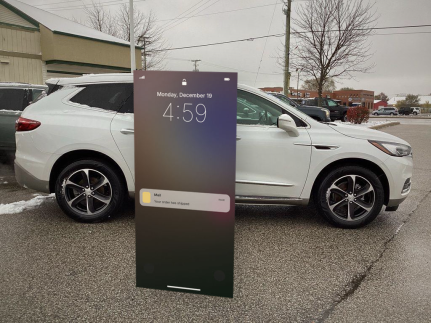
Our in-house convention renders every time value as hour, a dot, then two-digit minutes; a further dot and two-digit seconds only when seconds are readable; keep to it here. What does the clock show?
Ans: 4.59
